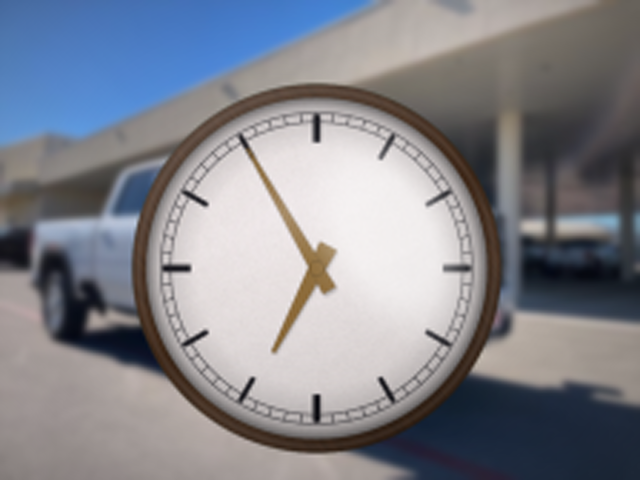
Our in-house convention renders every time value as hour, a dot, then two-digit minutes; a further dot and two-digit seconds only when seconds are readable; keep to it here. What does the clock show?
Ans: 6.55
